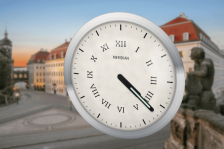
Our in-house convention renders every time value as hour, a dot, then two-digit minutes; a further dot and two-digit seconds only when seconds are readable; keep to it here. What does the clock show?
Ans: 4.22
